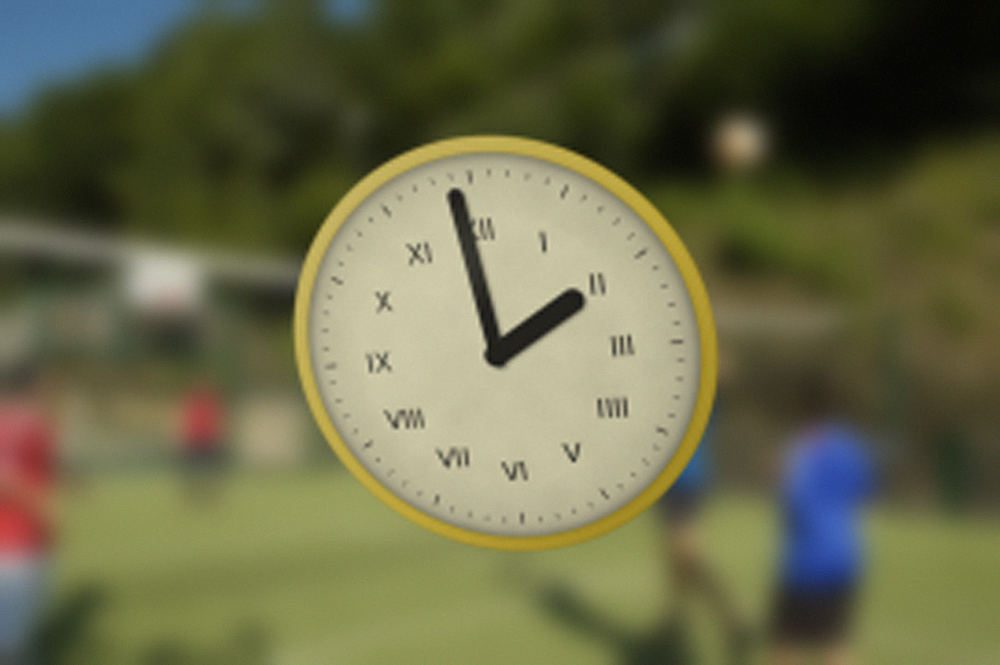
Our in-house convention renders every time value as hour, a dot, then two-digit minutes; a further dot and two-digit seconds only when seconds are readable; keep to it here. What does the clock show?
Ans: 1.59
